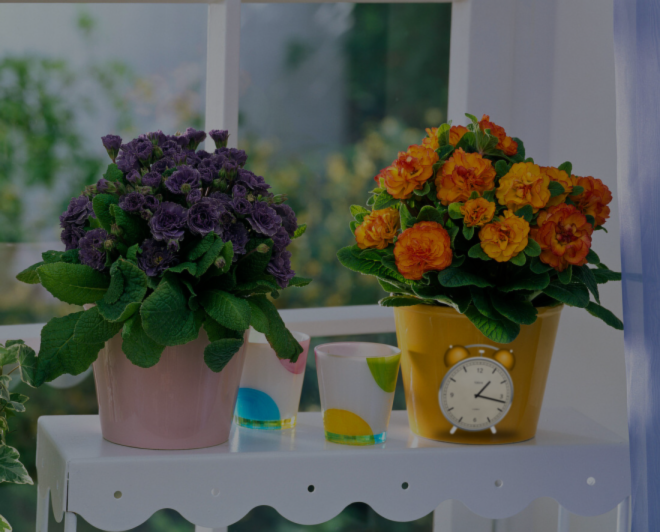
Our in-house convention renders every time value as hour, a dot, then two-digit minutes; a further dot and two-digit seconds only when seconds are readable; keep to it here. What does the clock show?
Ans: 1.17
